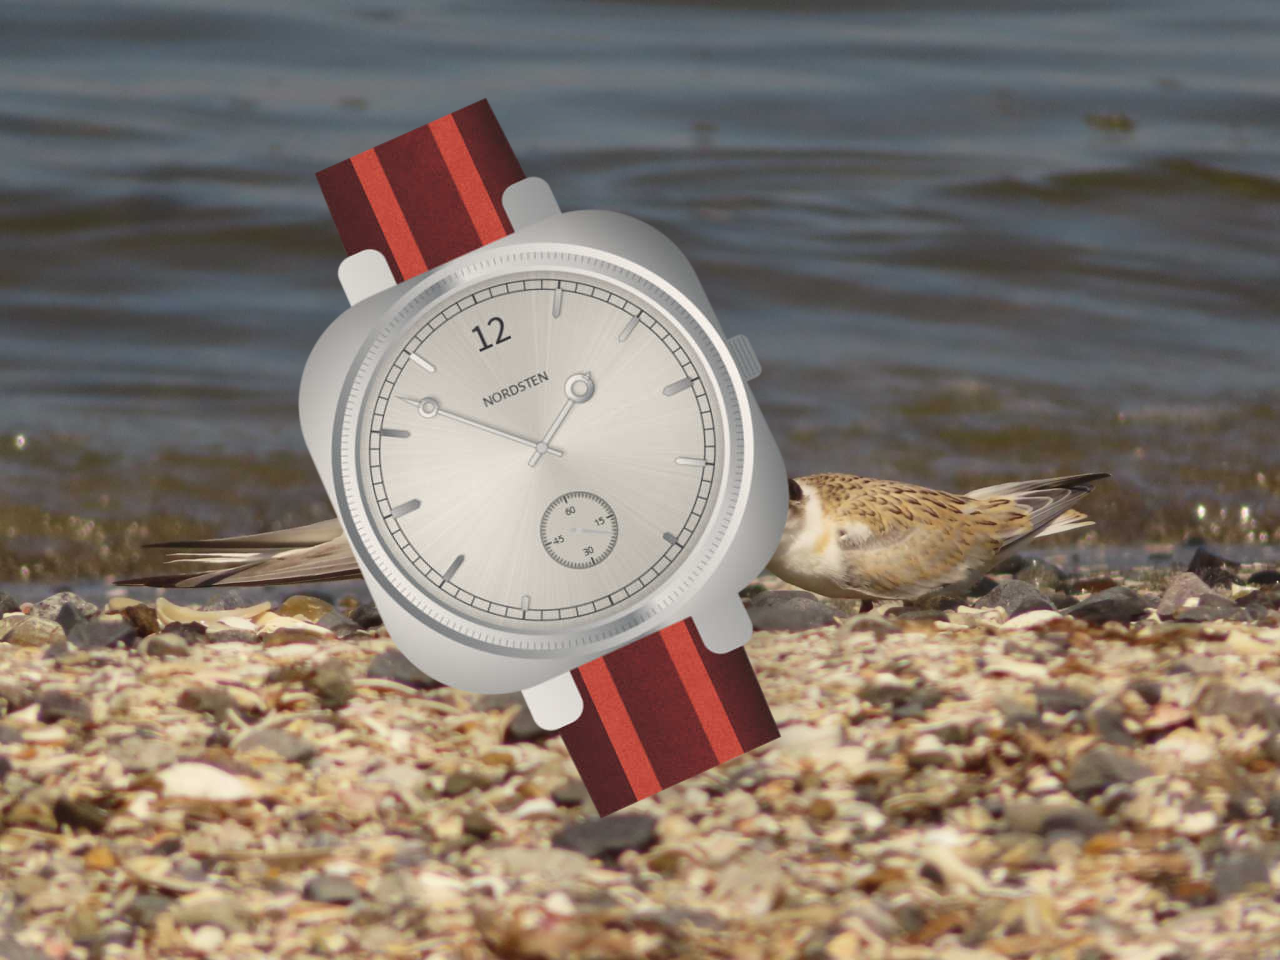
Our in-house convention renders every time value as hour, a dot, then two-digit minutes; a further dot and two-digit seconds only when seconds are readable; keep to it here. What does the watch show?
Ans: 1.52.20
